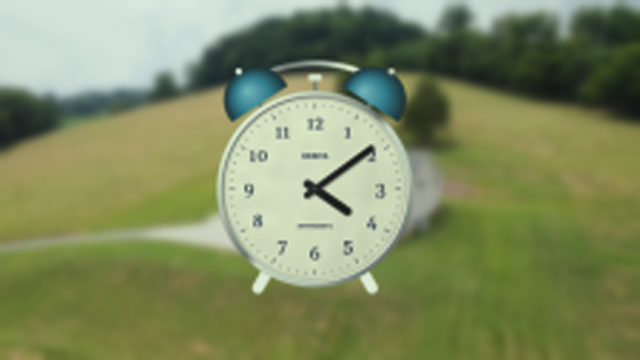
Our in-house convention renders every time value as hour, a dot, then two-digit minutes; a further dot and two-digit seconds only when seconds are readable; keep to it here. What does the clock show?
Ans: 4.09
